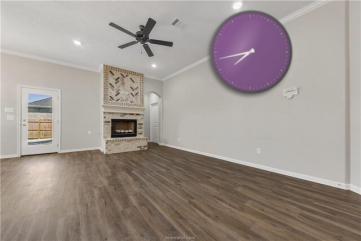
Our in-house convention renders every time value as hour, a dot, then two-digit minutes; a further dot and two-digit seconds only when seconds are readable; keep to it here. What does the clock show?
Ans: 7.43
